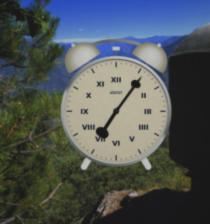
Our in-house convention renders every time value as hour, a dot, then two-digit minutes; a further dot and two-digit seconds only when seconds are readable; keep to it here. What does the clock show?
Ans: 7.06
